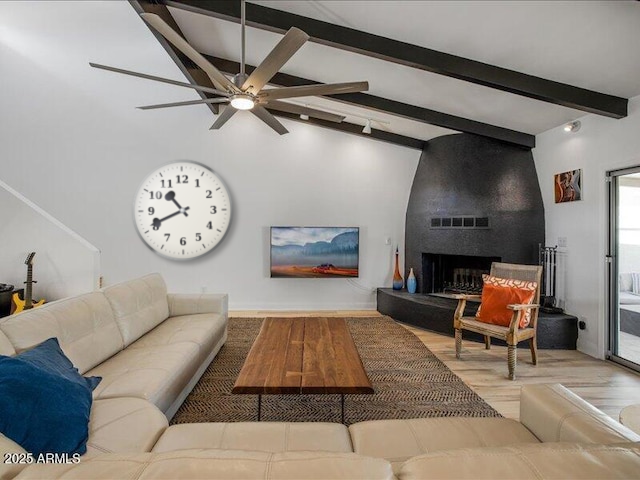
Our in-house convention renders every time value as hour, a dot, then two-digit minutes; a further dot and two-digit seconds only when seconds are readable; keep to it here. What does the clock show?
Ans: 10.41
